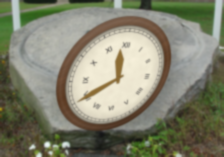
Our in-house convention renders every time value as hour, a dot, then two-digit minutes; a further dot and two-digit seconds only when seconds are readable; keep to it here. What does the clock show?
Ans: 11.40
